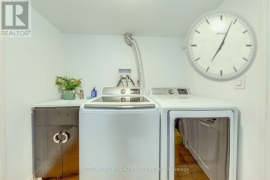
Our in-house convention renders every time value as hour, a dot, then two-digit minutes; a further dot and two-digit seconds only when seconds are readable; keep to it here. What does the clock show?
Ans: 7.04
